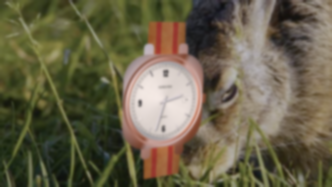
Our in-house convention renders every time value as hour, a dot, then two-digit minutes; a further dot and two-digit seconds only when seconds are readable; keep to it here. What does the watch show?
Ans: 2.33
